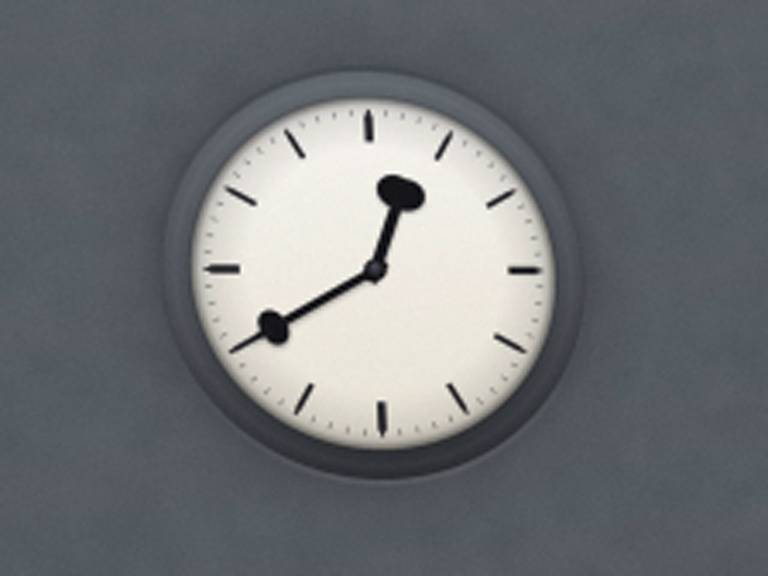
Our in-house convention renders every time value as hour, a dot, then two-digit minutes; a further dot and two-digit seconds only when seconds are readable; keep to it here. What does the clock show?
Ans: 12.40
